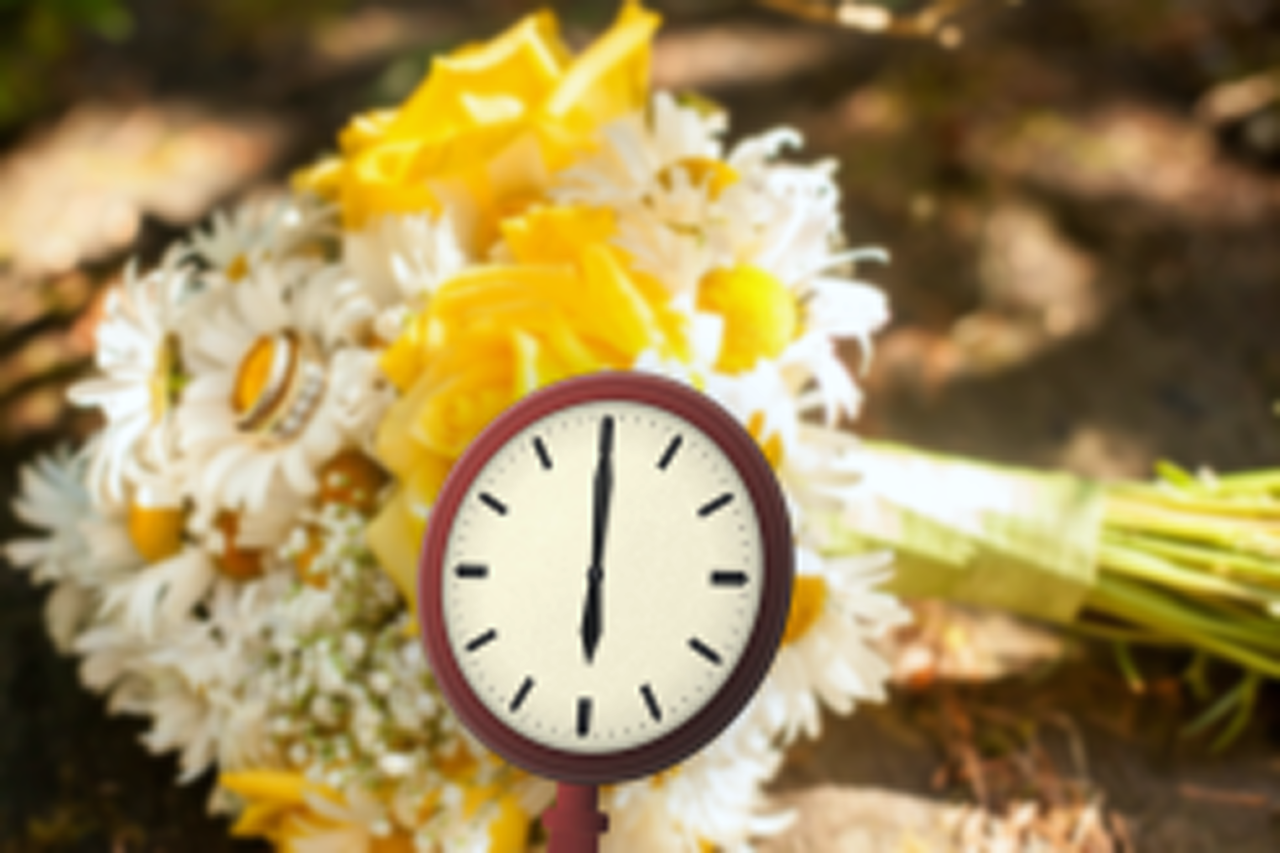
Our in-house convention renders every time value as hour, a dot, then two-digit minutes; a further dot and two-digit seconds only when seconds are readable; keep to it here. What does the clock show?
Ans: 6.00
